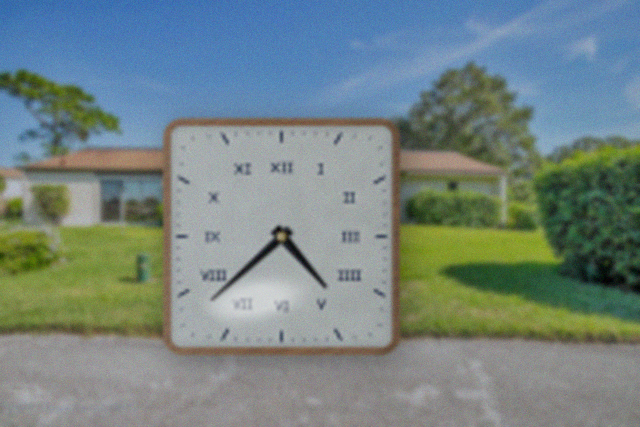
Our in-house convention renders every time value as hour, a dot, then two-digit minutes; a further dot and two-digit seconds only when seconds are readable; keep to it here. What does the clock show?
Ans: 4.38
